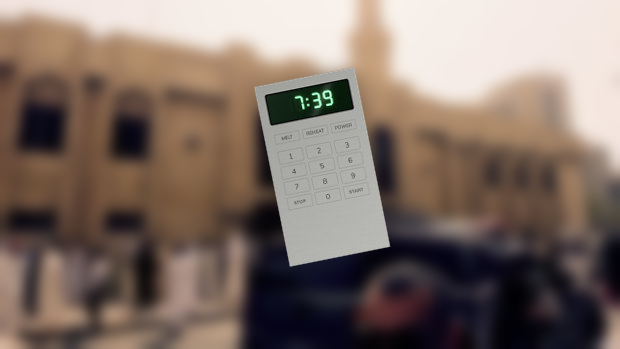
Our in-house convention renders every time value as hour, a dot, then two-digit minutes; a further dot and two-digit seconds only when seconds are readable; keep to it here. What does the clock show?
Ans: 7.39
